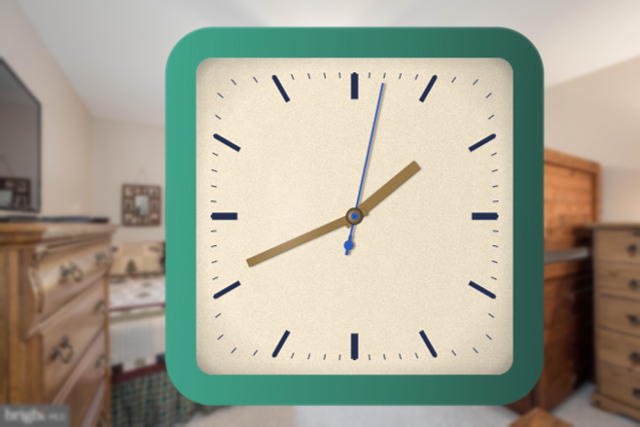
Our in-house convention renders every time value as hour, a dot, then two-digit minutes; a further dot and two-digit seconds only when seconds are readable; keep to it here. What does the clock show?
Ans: 1.41.02
